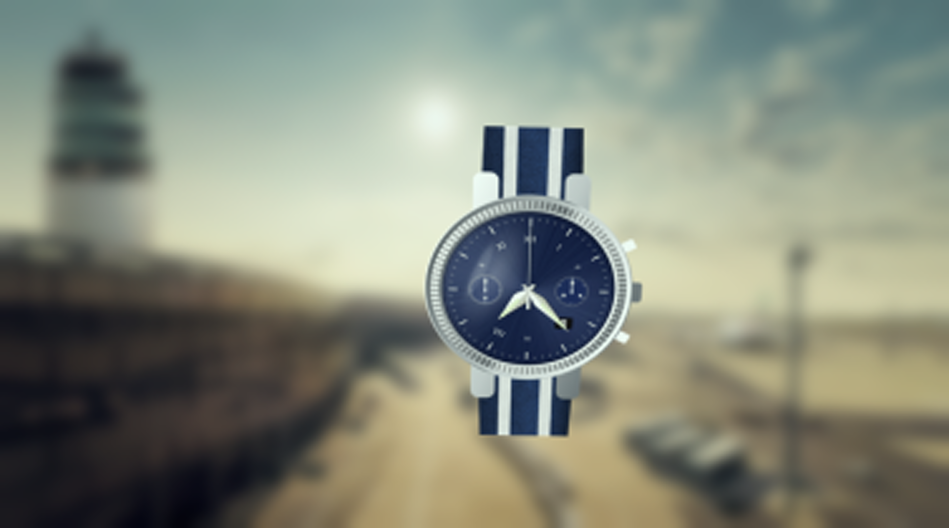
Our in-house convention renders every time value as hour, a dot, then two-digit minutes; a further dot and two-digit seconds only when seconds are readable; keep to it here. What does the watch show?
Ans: 7.23
